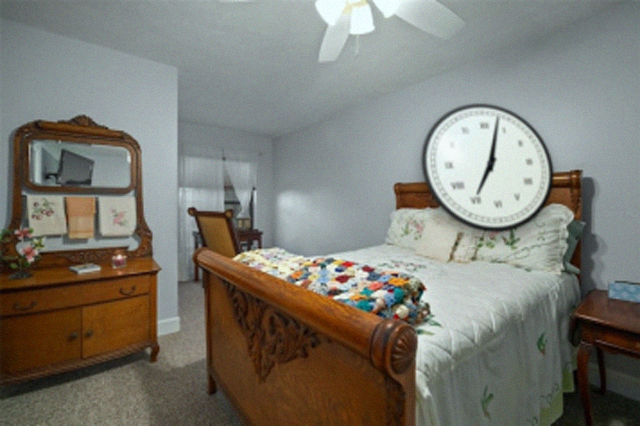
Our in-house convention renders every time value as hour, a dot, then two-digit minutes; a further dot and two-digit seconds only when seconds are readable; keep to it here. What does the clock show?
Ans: 7.03
